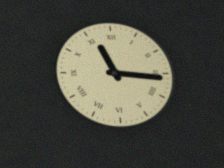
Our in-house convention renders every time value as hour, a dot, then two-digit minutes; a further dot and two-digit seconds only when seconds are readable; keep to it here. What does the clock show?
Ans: 11.16
